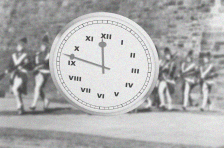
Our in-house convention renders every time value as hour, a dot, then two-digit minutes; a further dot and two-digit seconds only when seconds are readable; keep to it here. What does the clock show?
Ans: 11.47
